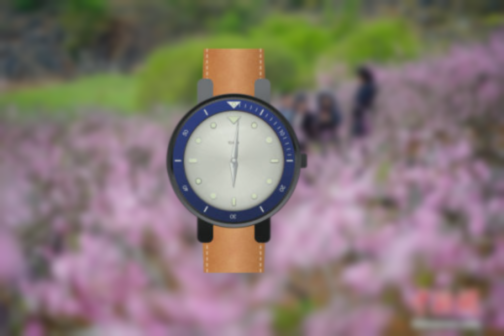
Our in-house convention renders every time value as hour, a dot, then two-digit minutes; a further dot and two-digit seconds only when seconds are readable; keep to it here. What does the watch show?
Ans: 6.01
